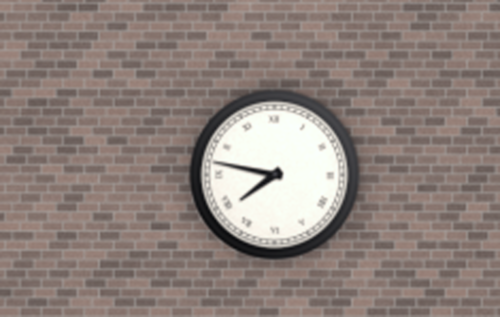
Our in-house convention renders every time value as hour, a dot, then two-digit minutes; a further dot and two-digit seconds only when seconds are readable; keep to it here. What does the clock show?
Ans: 7.47
